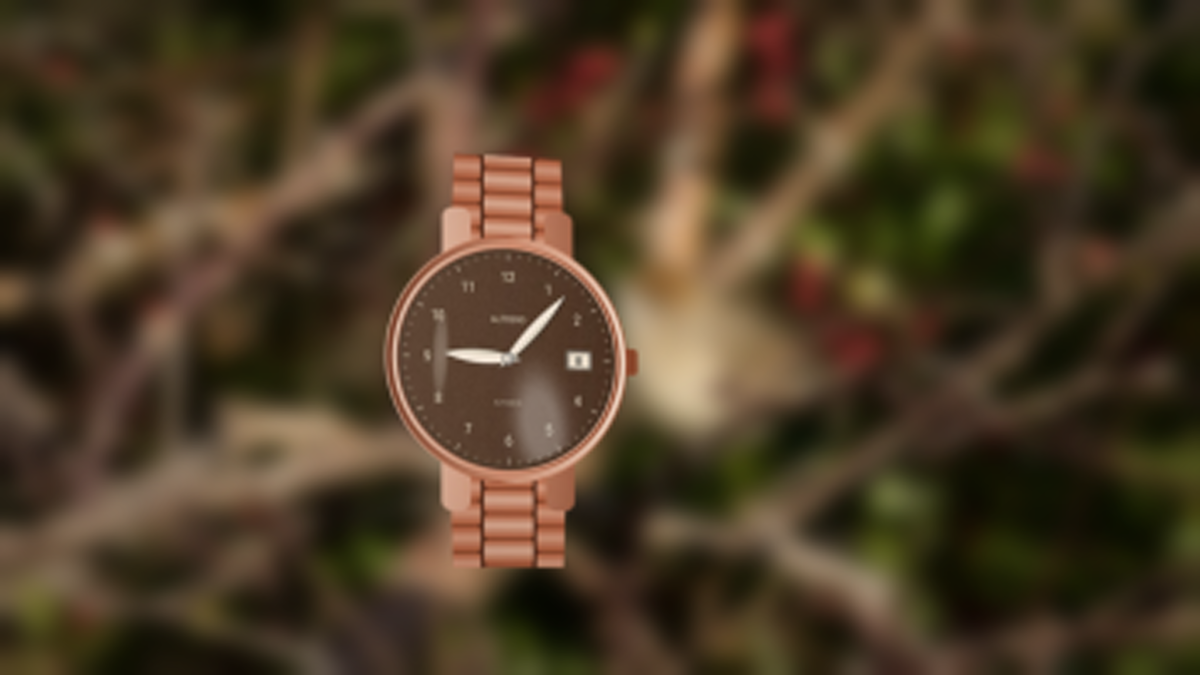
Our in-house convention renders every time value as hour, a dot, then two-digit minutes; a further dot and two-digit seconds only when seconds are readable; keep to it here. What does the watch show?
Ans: 9.07
